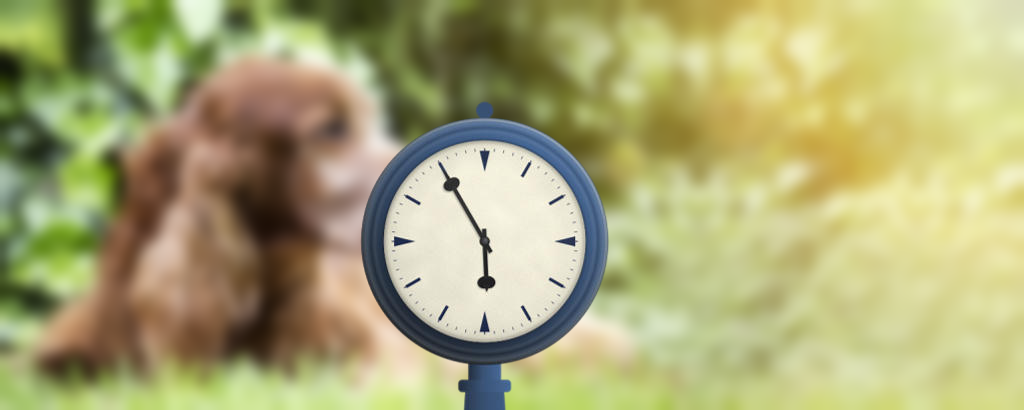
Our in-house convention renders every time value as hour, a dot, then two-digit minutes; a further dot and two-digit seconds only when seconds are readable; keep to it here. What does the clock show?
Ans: 5.55
